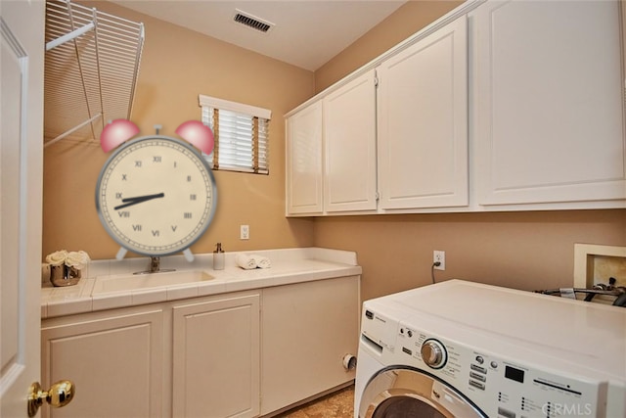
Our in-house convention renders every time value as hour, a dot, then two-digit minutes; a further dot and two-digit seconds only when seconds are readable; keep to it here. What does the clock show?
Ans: 8.42
